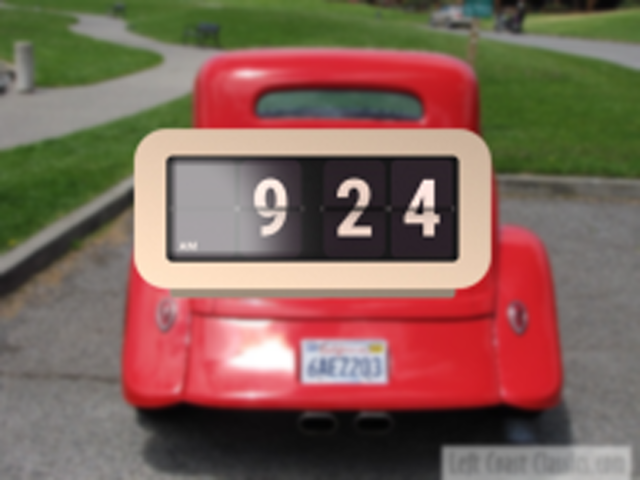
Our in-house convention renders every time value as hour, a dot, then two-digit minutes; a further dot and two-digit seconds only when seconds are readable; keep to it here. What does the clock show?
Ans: 9.24
